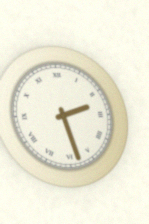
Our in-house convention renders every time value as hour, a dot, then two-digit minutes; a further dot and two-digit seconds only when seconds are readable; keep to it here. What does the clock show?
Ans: 2.28
